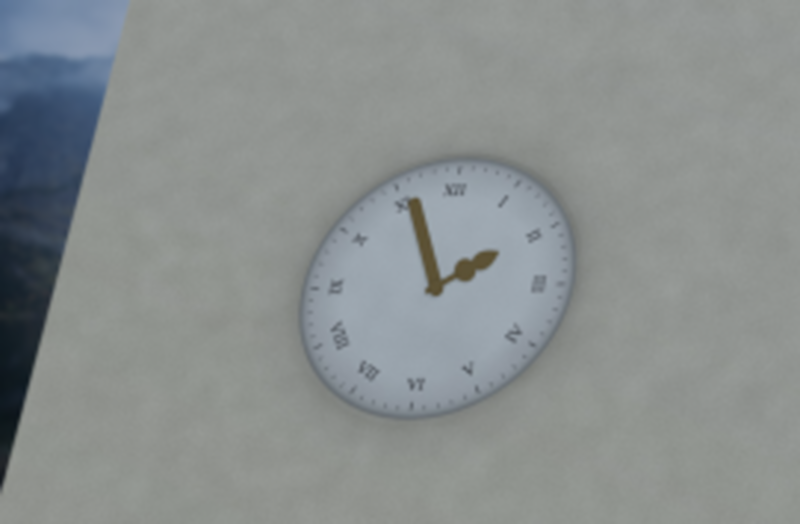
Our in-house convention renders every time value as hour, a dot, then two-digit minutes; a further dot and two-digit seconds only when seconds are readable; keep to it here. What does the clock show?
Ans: 1.56
